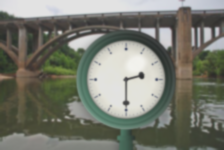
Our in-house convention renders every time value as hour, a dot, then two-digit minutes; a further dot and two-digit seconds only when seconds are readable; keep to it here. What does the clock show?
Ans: 2.30
